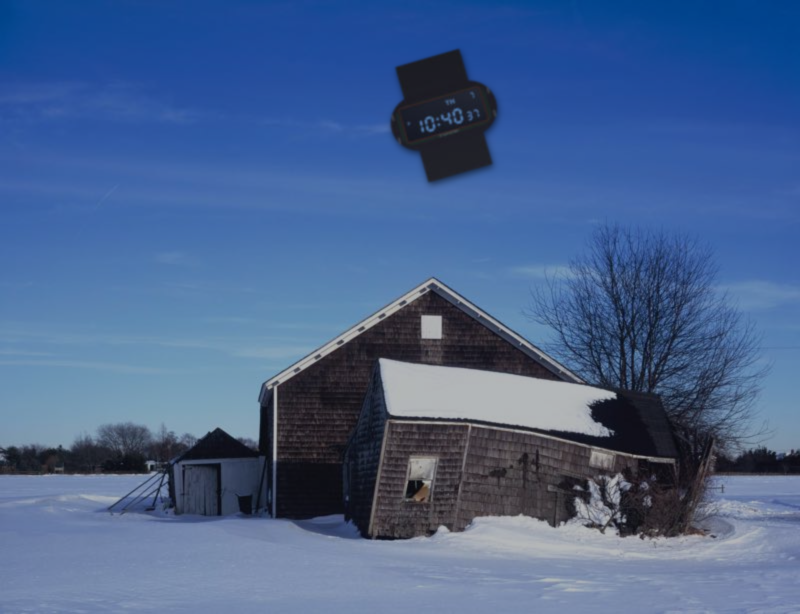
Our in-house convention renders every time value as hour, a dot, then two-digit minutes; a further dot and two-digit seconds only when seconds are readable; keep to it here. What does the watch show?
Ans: 10.40
